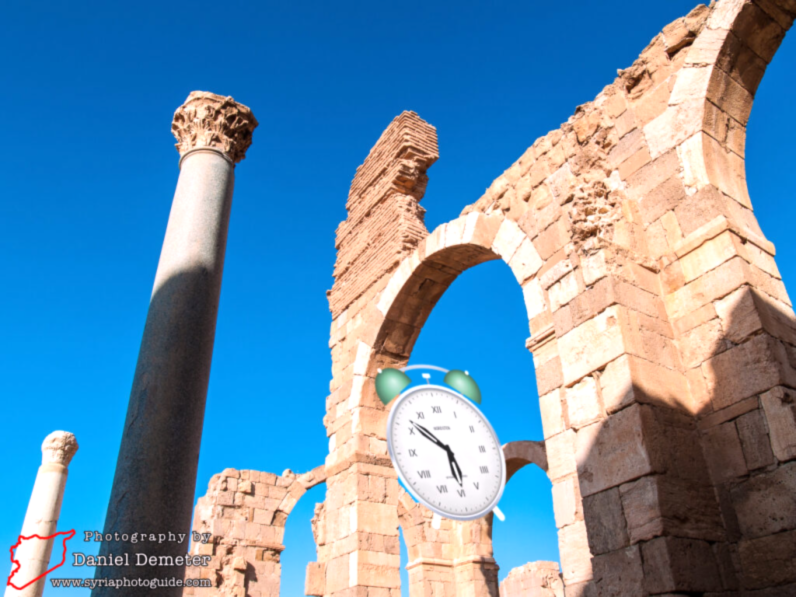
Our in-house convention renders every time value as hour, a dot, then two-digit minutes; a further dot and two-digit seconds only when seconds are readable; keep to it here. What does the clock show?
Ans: 5.52
